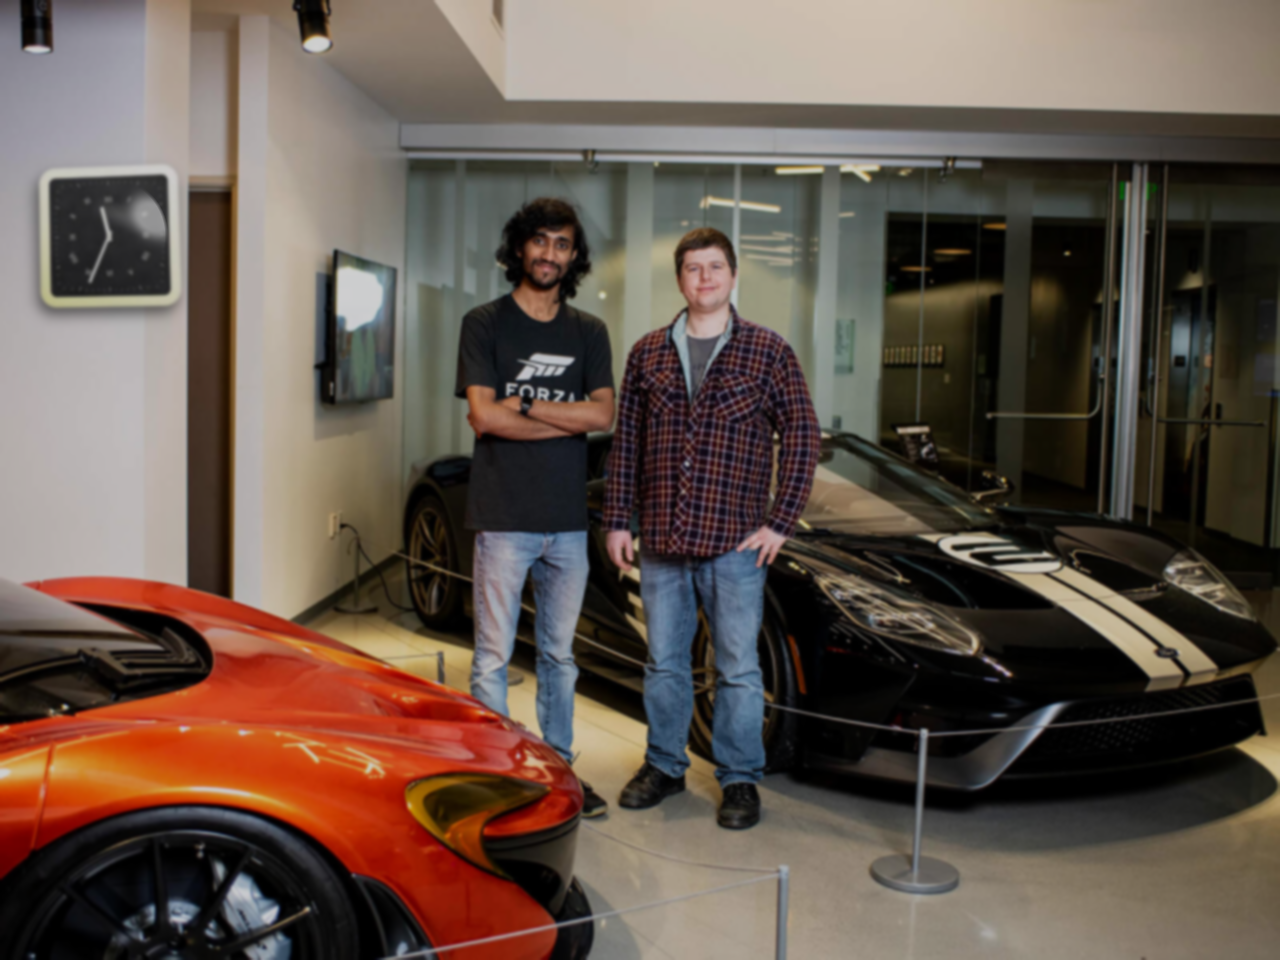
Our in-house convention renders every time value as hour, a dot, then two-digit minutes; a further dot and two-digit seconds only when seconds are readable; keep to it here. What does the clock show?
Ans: 11.34
